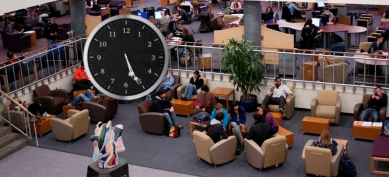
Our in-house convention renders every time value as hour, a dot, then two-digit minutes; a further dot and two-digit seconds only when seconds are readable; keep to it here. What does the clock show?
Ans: 5.26
